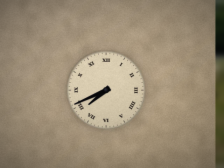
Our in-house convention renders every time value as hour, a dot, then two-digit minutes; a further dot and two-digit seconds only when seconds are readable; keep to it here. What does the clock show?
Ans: 7.41
